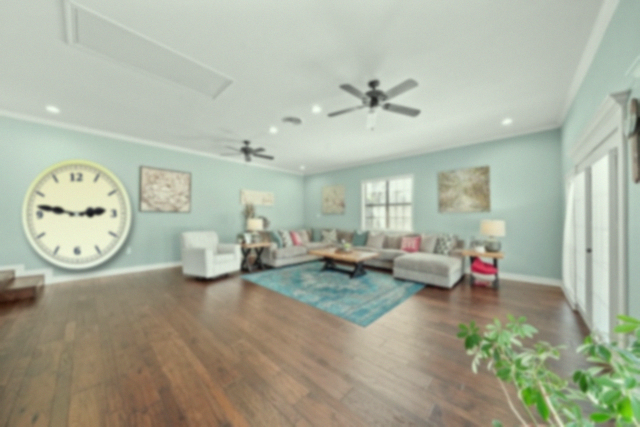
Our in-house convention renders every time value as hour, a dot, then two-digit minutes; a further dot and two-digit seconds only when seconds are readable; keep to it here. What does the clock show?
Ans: 2.47
